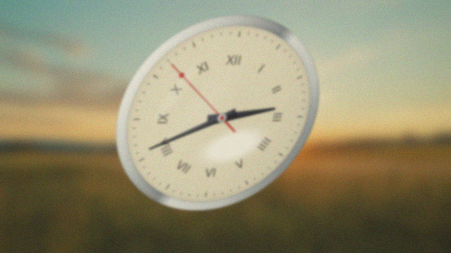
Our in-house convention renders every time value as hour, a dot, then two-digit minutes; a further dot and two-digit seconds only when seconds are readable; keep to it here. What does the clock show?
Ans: 2.40.52
